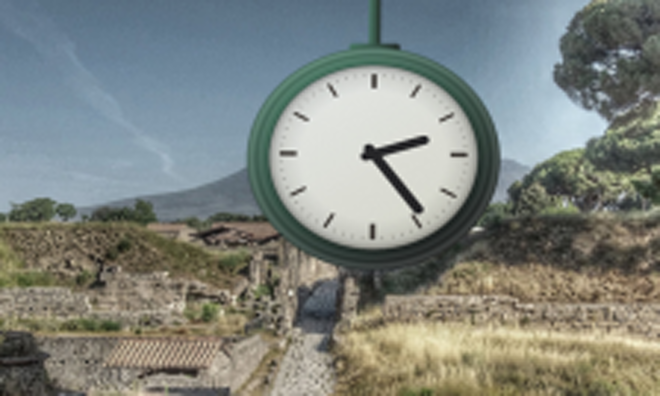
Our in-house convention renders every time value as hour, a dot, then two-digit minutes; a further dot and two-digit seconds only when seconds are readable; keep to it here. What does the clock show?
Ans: 2.24
